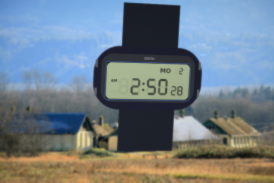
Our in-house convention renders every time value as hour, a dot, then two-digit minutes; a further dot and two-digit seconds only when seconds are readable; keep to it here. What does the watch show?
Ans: 2.50.28
